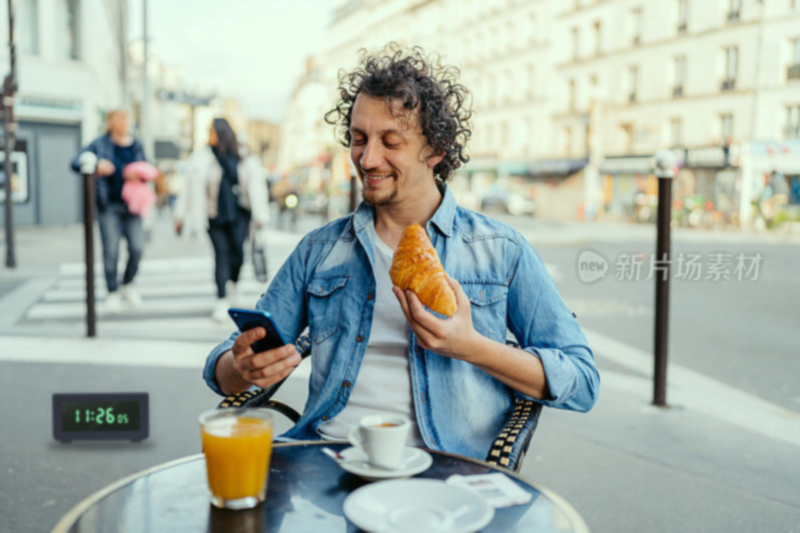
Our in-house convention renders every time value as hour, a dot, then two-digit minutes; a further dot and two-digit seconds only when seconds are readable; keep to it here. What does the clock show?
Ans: 11.26
